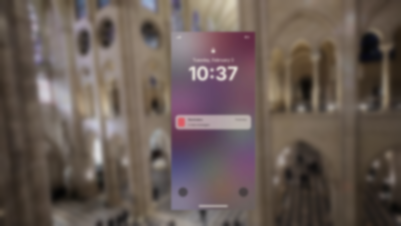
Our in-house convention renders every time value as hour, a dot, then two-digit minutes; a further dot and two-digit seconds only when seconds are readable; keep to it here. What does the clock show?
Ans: 10.37
